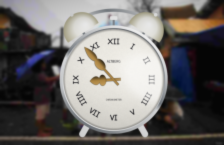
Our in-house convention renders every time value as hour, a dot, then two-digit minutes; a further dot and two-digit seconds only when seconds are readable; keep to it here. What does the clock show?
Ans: 8.53
